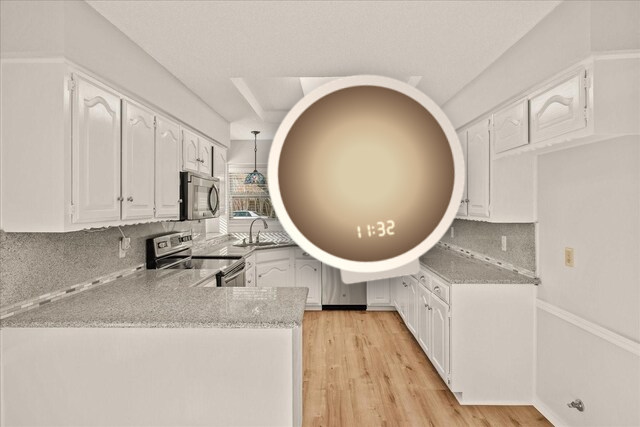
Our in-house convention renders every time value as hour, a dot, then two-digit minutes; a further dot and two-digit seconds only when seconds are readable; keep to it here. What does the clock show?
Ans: 11.32
